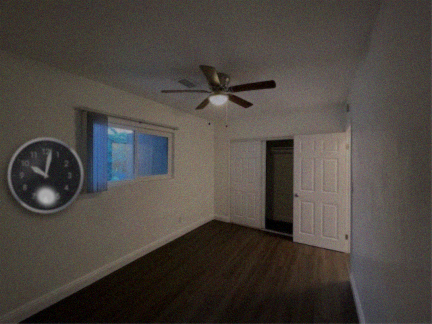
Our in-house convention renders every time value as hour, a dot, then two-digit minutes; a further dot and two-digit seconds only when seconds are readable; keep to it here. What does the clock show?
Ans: 10.02
